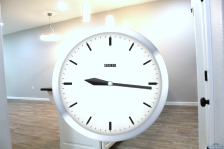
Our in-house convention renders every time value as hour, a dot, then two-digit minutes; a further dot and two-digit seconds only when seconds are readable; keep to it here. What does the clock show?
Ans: 9.16
